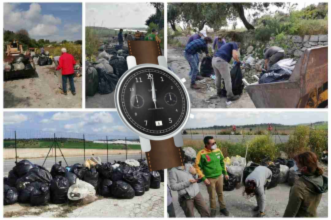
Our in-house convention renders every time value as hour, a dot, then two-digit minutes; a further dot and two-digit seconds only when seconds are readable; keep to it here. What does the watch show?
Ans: 12.01
